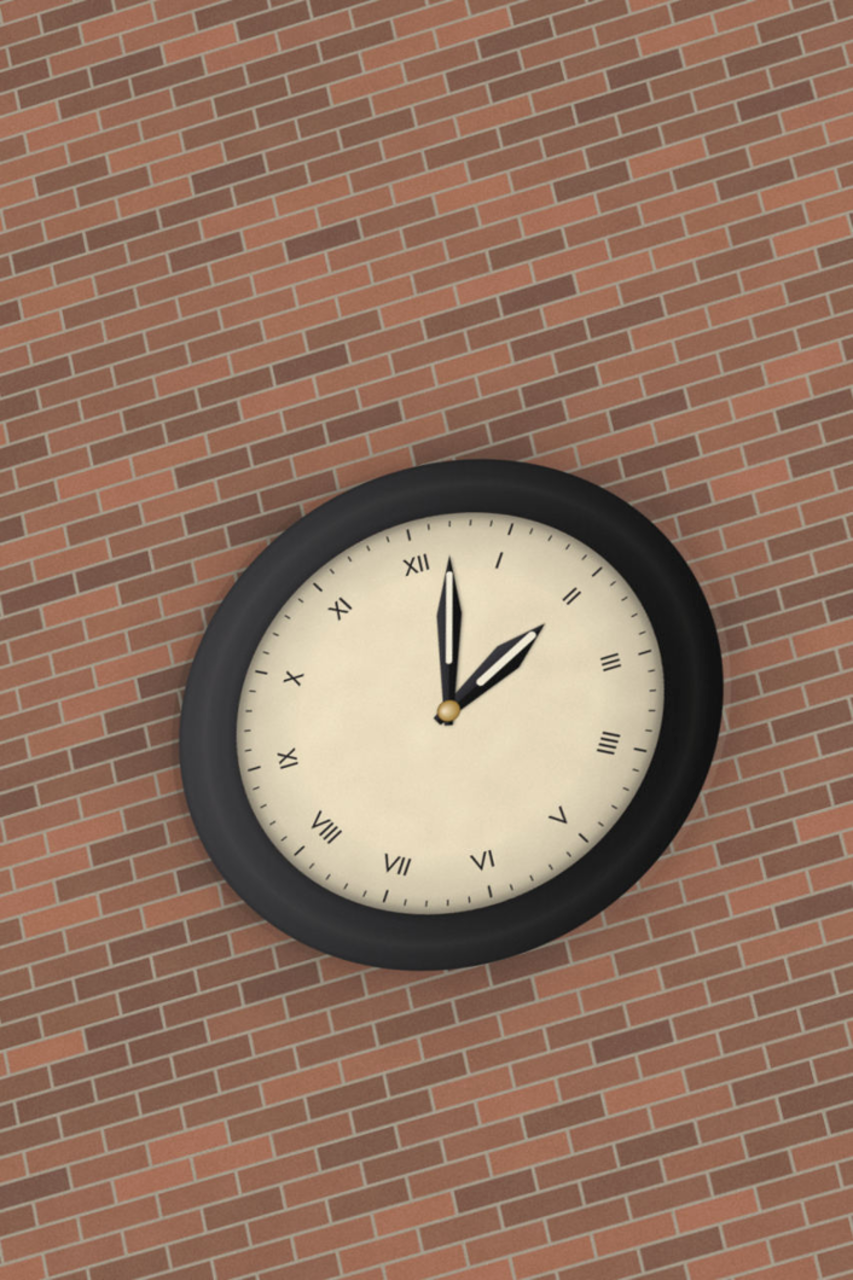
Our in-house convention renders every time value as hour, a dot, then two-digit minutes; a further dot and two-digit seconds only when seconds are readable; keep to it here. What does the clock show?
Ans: 2.02
